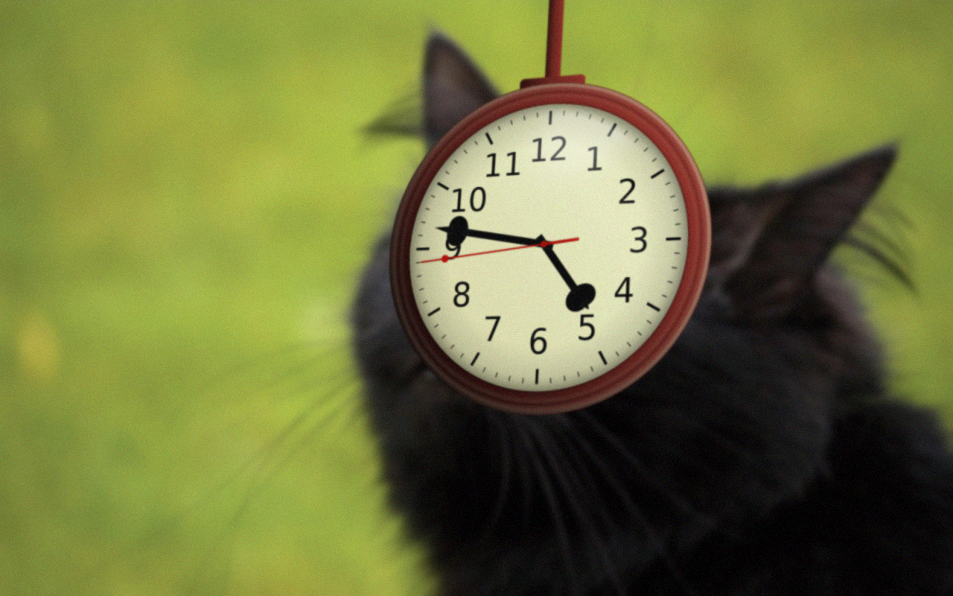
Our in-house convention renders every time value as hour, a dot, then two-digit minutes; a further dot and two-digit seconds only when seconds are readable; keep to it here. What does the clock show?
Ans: 4.46.44
